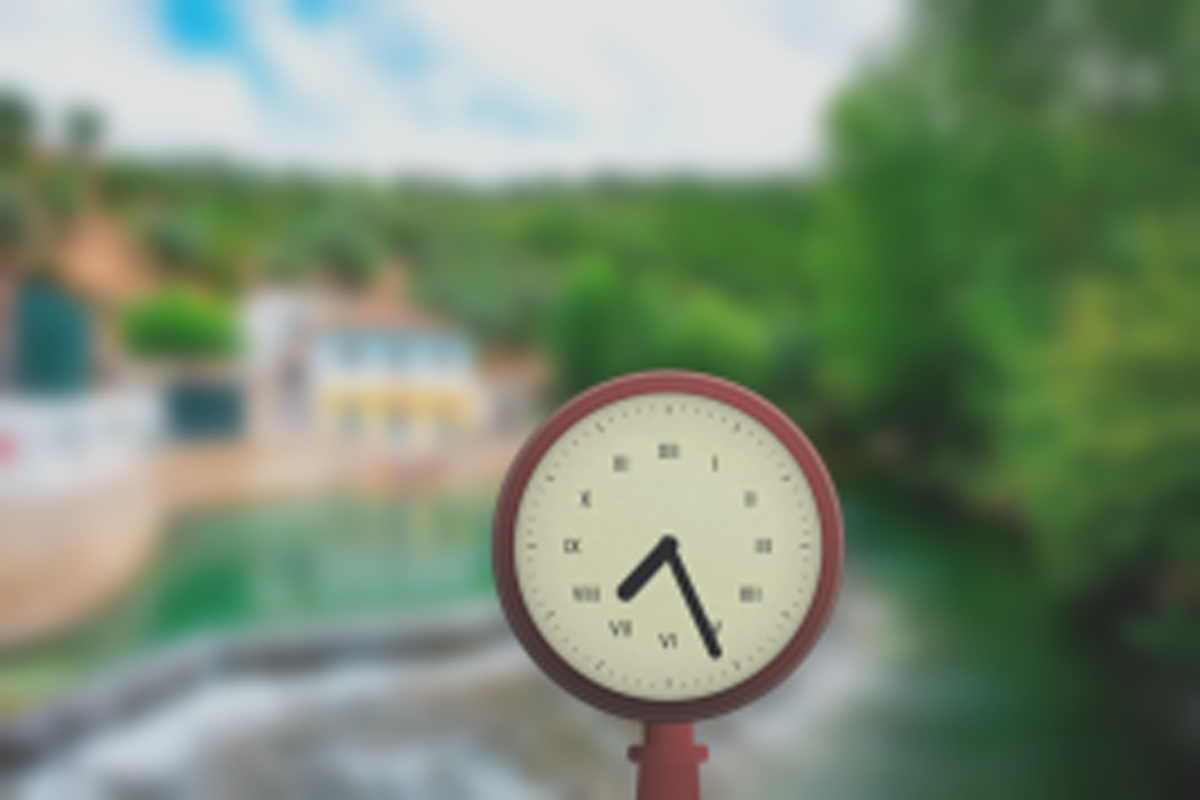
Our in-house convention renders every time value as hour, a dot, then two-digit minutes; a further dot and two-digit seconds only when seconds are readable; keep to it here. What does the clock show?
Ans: 7.26
